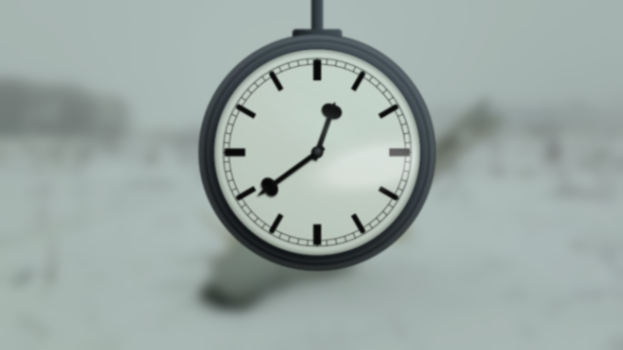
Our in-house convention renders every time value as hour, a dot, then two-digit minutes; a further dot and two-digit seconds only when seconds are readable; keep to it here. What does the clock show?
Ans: 12.39
